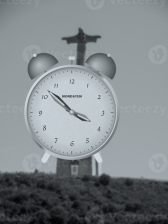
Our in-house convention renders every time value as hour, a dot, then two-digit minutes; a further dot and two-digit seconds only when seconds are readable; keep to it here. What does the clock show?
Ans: 3.52
